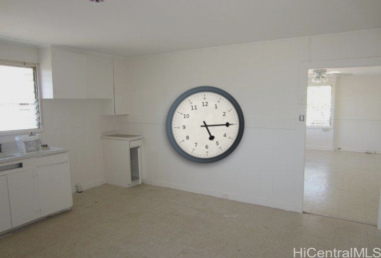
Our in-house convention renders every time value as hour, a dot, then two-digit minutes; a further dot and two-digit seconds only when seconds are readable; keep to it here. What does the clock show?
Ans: 5.15
